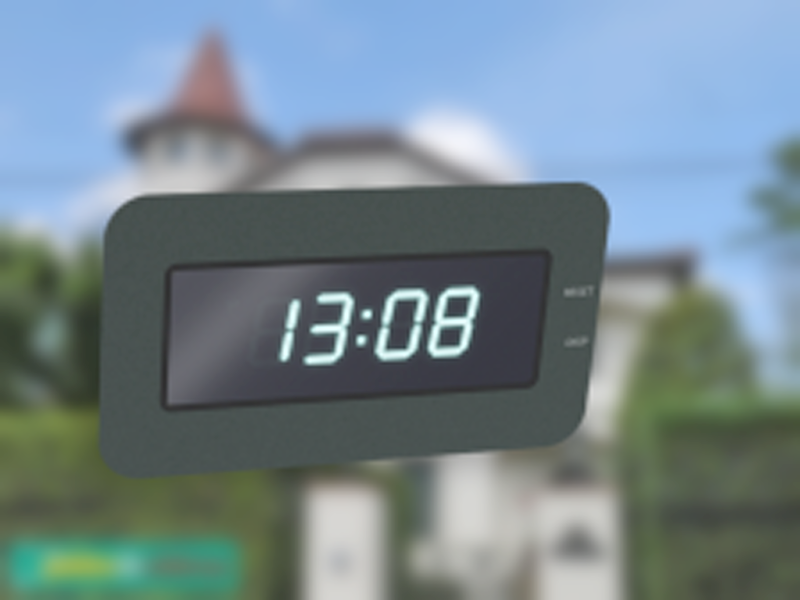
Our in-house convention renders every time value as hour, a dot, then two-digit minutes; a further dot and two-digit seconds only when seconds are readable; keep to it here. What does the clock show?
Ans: 13.08
